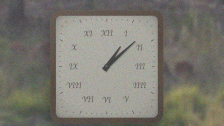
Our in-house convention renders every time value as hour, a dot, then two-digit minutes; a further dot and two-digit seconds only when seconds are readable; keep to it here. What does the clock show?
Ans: 1.08
